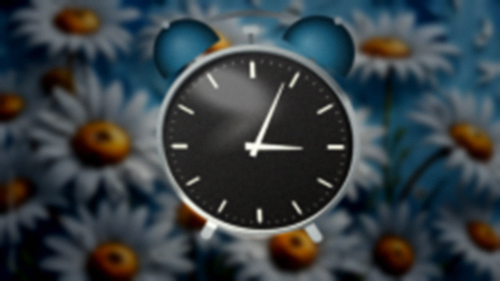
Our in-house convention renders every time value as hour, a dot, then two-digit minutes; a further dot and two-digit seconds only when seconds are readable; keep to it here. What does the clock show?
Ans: 3.04
